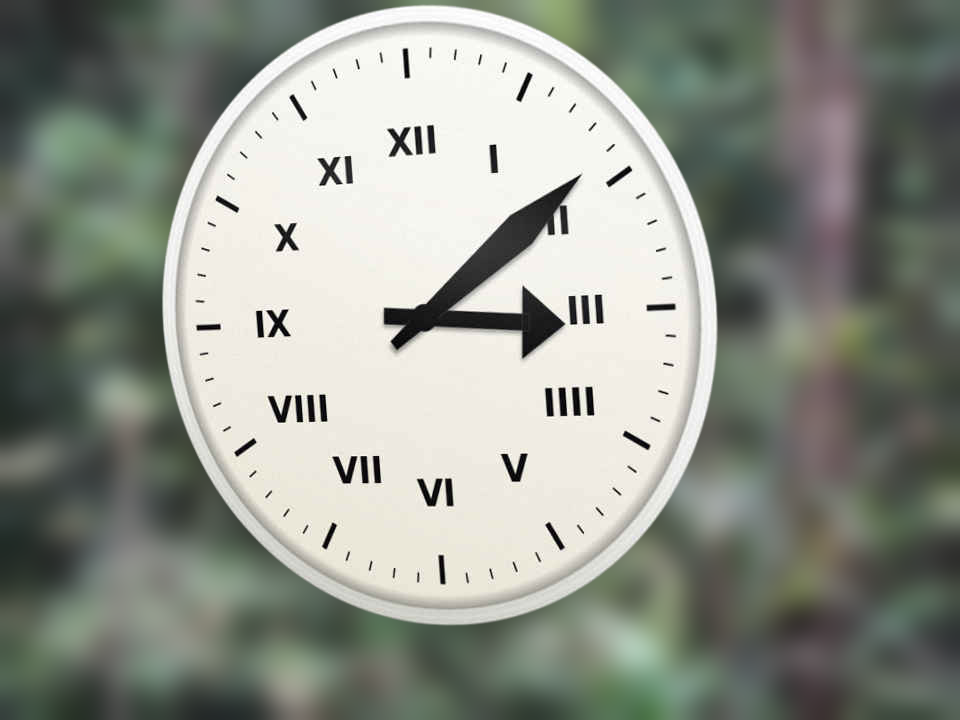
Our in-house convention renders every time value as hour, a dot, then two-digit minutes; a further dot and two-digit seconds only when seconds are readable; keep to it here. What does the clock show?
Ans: 3.09
